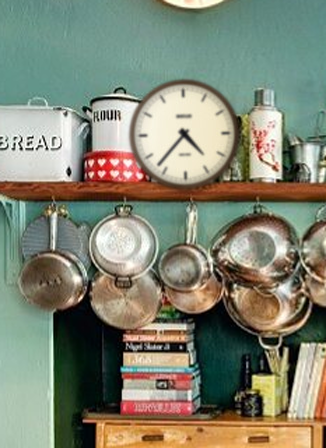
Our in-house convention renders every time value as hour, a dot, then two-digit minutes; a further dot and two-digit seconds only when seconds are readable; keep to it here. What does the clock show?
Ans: 4.37
